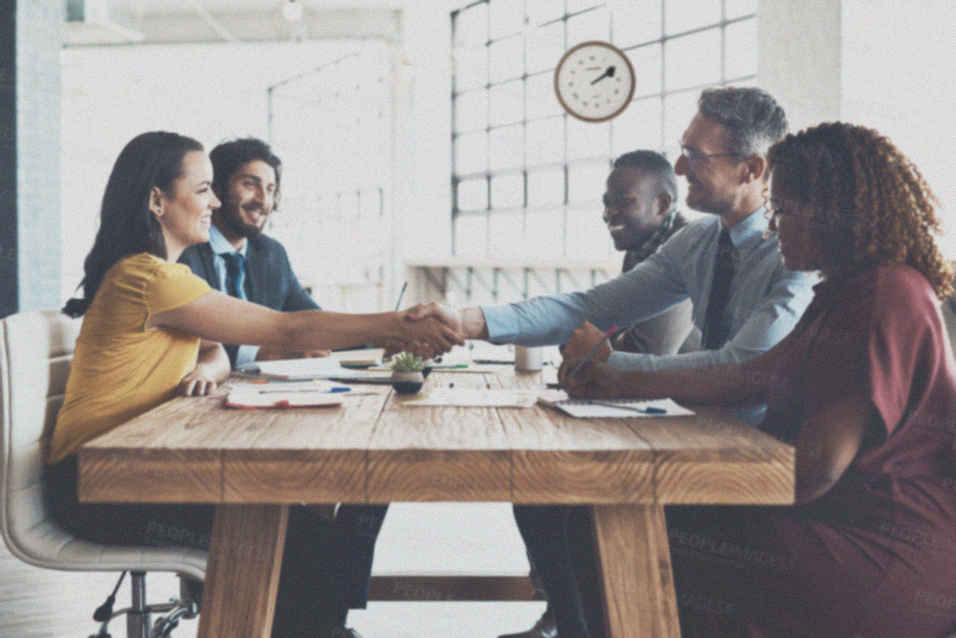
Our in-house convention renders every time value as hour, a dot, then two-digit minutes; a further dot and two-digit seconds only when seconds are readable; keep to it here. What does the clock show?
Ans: 2.10
